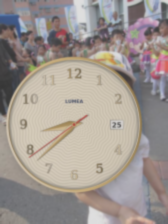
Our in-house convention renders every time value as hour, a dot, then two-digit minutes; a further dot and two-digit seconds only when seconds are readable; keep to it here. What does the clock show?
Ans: 8.37.39
